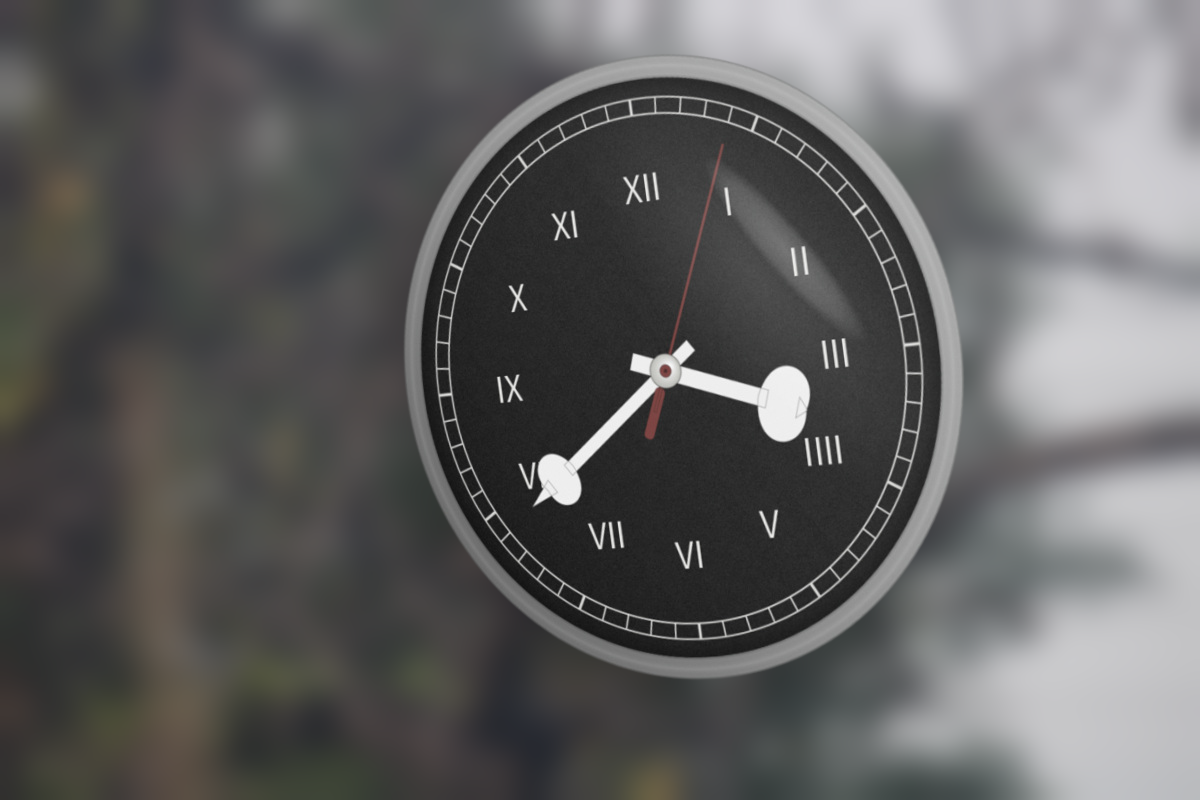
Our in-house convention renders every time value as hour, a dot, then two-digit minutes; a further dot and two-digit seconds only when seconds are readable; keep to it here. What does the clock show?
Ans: 3.39.04
